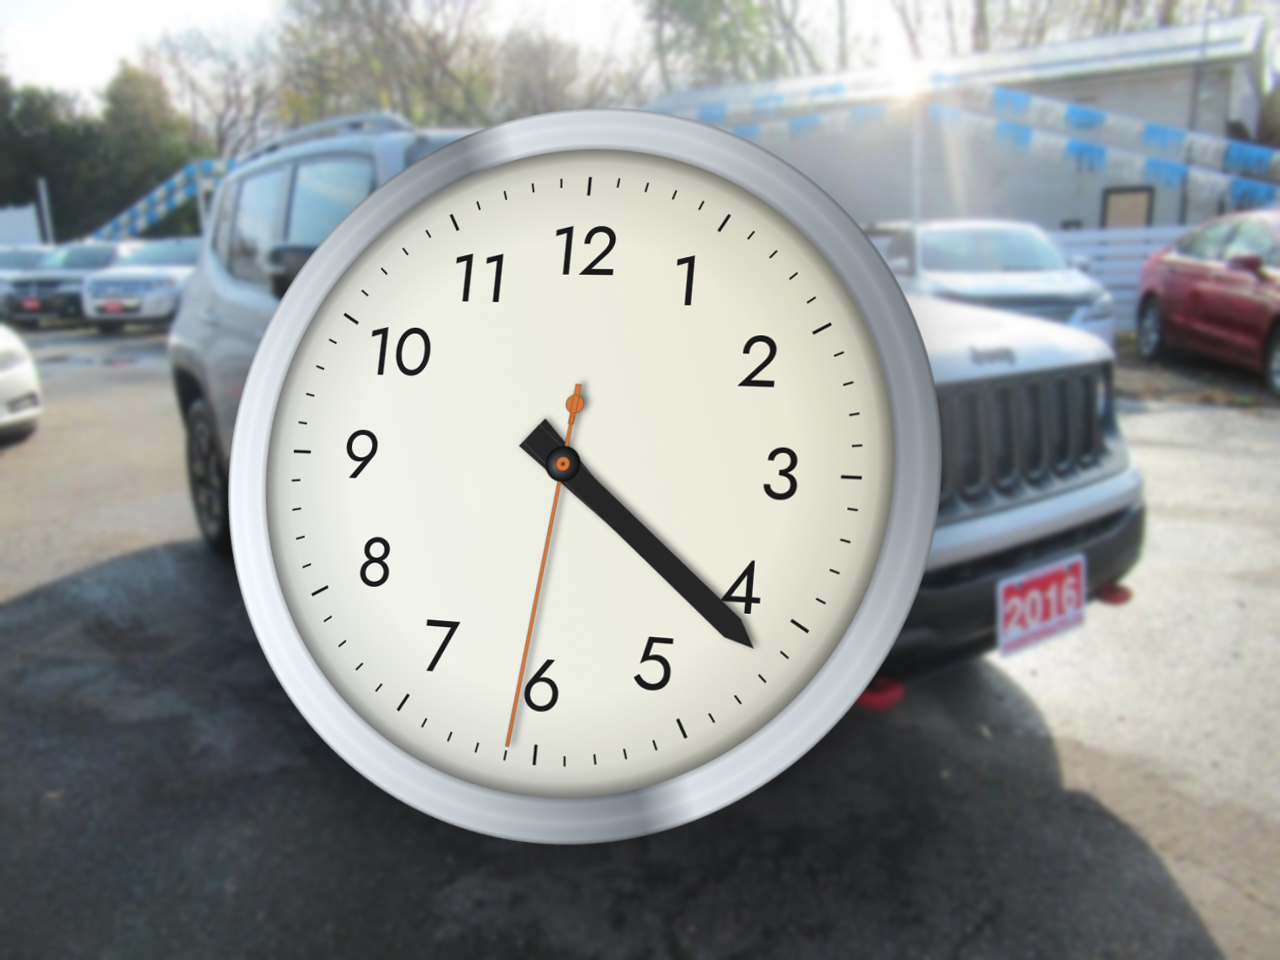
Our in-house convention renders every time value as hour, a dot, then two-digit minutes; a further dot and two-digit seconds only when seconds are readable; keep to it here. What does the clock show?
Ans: 4.21.31
